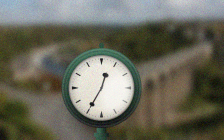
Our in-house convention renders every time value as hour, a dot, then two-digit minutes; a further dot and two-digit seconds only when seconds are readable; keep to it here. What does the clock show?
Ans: 12.35
